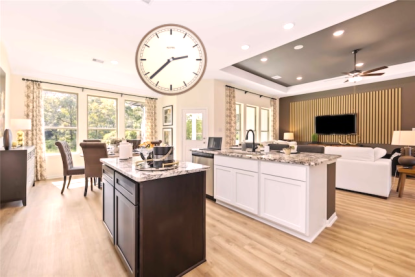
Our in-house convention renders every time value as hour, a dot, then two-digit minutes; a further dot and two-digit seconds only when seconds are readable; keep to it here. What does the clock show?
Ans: 2.38
